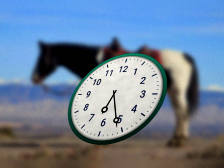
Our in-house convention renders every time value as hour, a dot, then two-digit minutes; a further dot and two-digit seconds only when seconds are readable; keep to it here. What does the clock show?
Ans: 6.26
